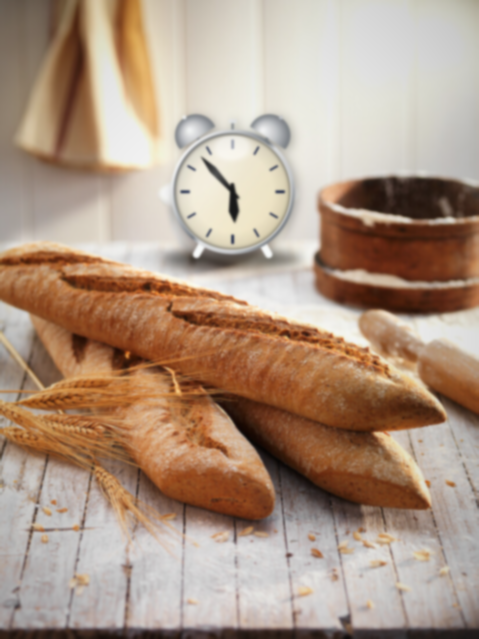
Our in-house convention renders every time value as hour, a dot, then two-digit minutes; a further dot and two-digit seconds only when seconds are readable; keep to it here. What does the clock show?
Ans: 5.53
